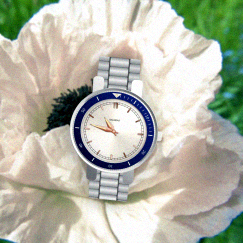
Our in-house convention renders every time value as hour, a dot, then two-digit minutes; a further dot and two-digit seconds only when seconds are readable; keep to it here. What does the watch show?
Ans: 10.47
